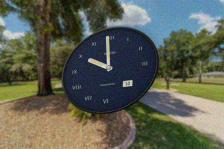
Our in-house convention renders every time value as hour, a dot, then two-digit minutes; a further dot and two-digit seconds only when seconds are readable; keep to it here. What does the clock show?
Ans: 9.59
